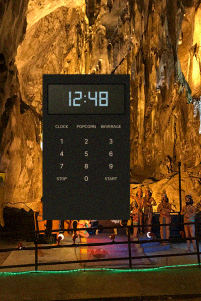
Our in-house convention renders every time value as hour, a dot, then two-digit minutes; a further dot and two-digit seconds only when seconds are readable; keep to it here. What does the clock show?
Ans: 12.48
